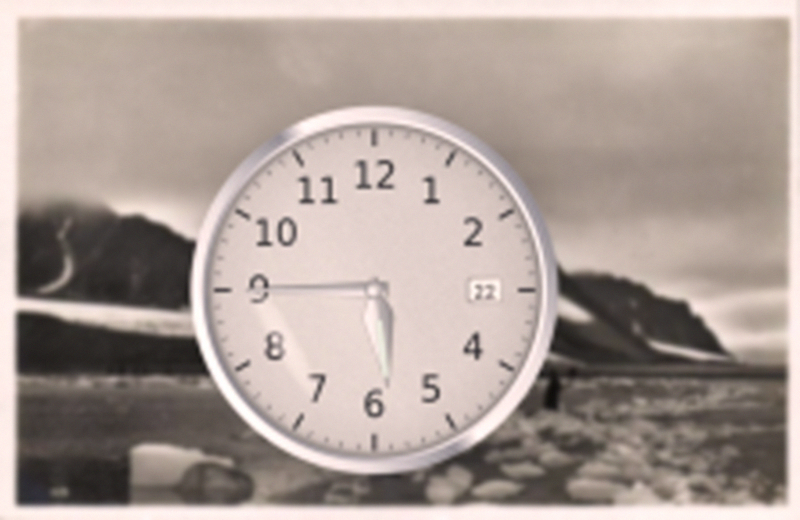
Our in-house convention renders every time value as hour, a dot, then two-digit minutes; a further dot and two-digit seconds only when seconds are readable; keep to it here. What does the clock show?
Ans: 5.45
